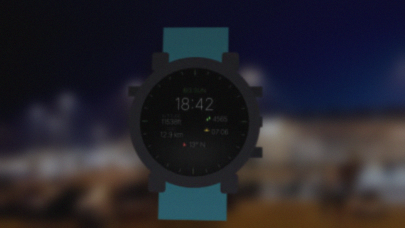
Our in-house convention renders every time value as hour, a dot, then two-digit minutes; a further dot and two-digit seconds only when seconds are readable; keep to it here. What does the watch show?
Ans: 18.42
